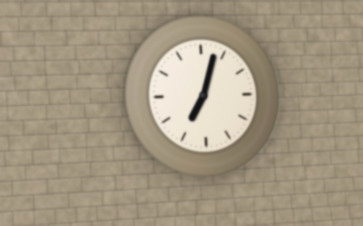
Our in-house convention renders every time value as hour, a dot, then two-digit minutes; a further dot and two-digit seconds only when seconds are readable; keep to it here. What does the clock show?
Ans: 7.03
